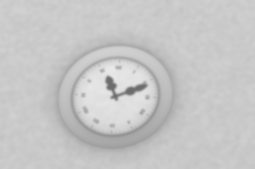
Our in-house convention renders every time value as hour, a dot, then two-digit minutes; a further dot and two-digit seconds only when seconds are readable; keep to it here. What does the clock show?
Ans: 11.11
